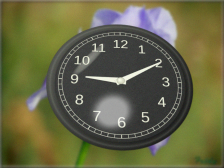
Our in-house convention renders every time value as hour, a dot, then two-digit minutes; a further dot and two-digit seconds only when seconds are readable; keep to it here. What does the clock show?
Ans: 9.10
